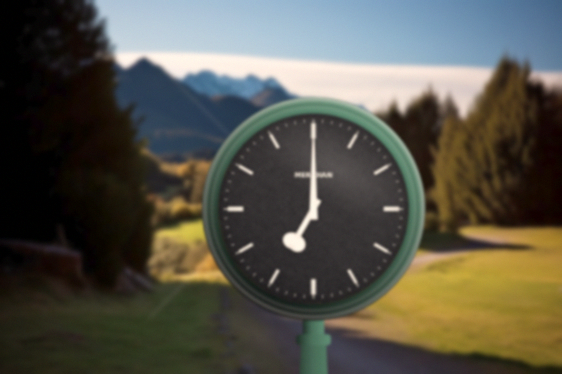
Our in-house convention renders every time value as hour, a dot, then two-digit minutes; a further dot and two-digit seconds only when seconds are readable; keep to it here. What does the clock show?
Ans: 7.00
